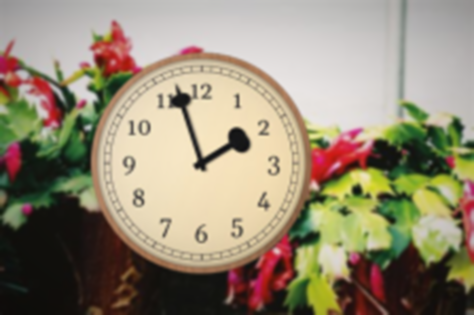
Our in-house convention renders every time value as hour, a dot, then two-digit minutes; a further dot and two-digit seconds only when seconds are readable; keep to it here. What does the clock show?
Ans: 1.57
